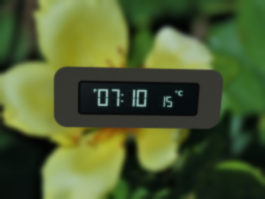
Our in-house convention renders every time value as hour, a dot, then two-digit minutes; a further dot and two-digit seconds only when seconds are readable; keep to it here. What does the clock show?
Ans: 7.10
